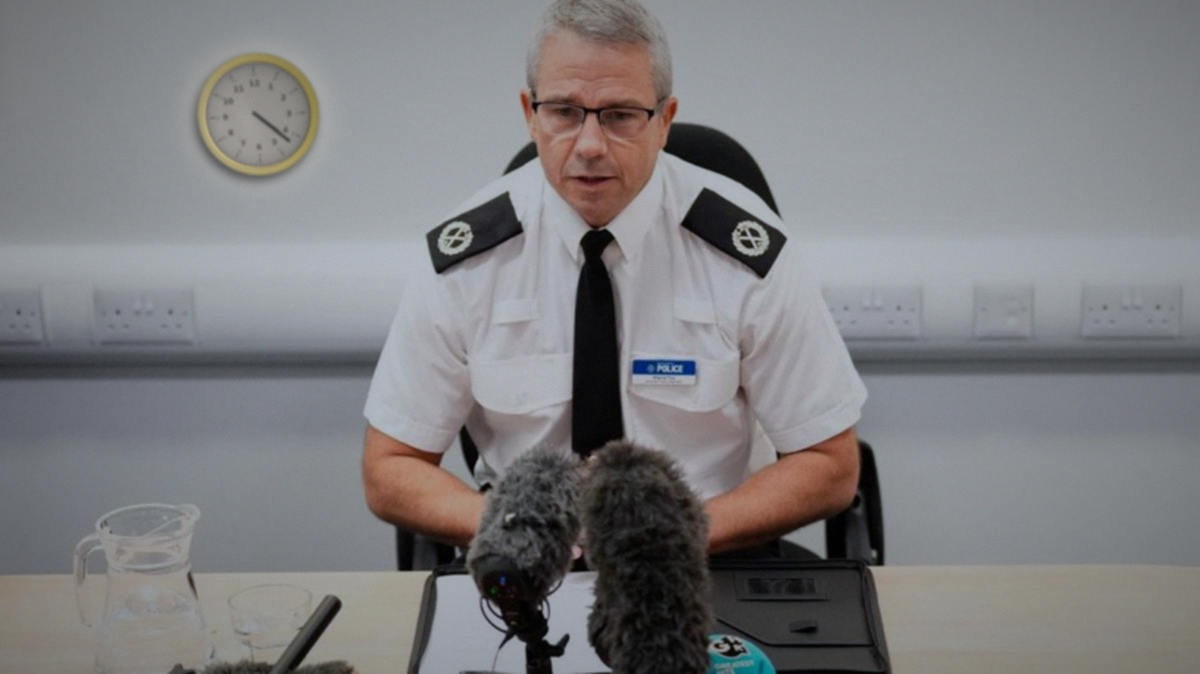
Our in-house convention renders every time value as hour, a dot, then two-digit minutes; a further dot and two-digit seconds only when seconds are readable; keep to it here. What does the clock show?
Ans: 4.22
